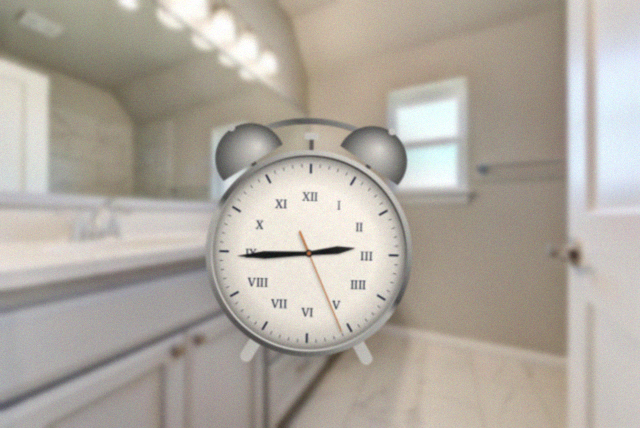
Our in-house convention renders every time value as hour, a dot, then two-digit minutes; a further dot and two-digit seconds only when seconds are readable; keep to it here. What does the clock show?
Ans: 2.44.26
